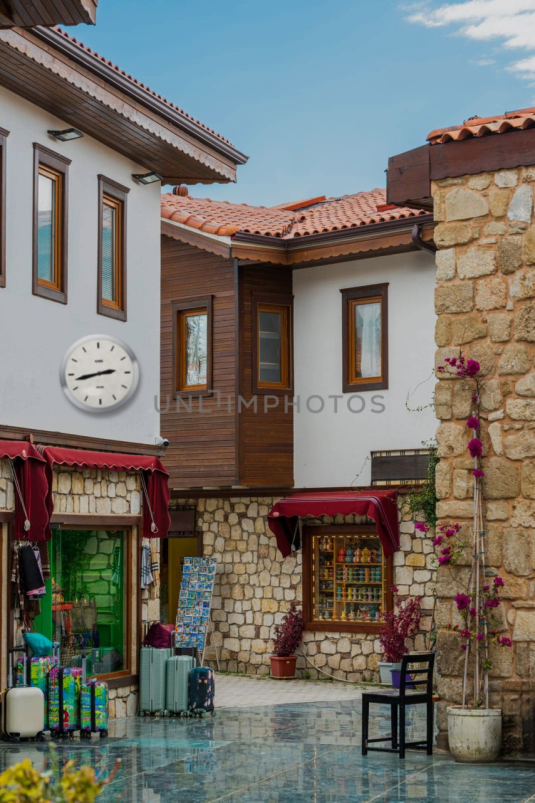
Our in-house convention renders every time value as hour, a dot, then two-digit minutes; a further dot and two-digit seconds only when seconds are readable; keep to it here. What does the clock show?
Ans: 2.43
